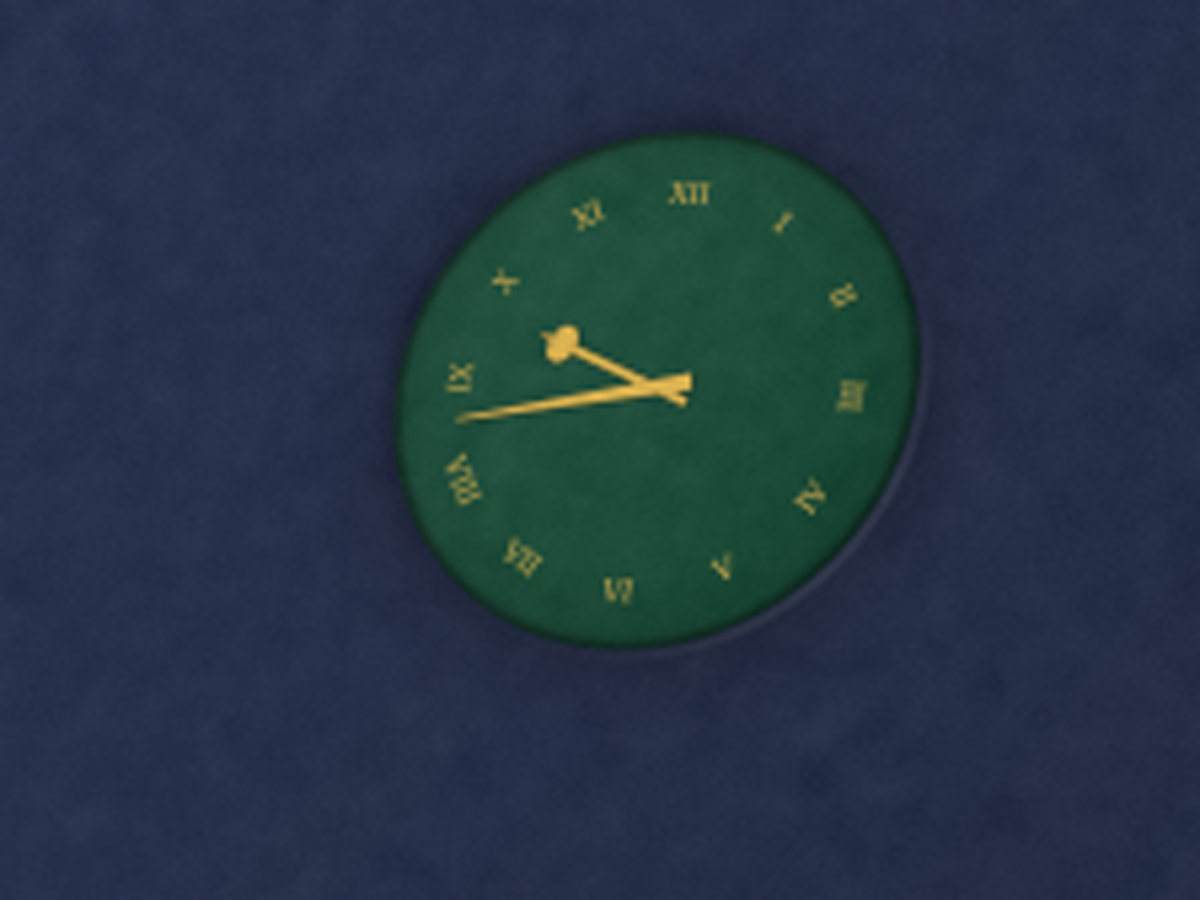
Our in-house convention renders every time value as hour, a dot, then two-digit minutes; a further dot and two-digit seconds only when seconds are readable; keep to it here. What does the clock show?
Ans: 9.43
